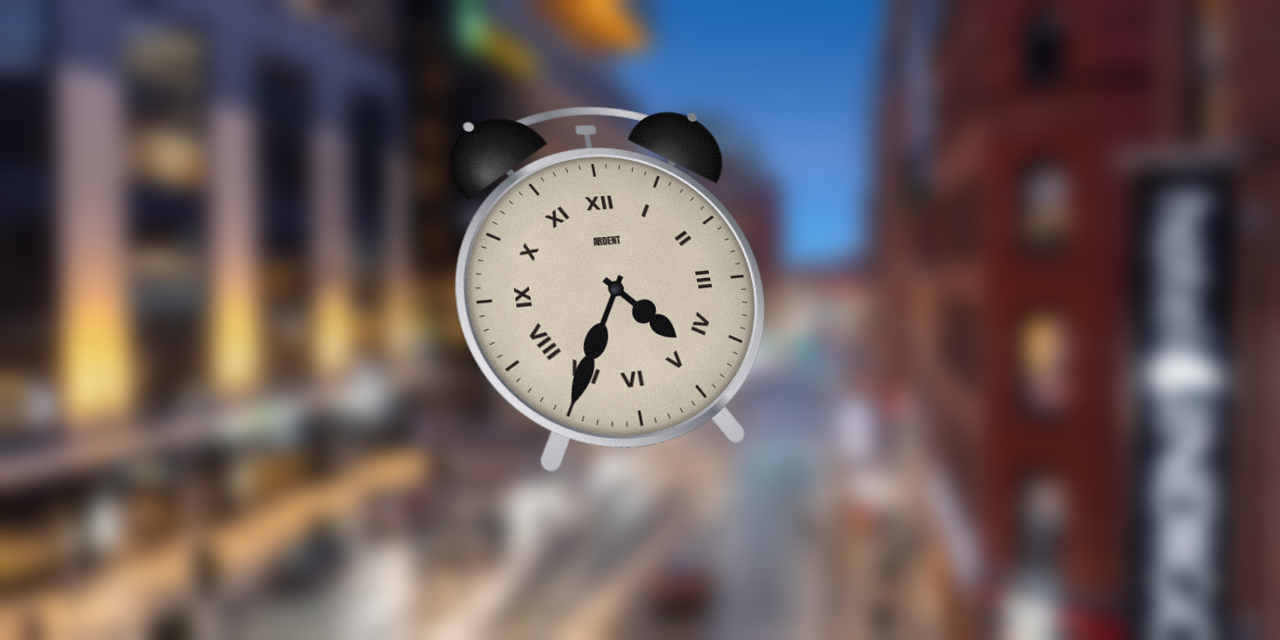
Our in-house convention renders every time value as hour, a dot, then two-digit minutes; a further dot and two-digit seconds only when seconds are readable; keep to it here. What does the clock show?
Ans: 4.35
